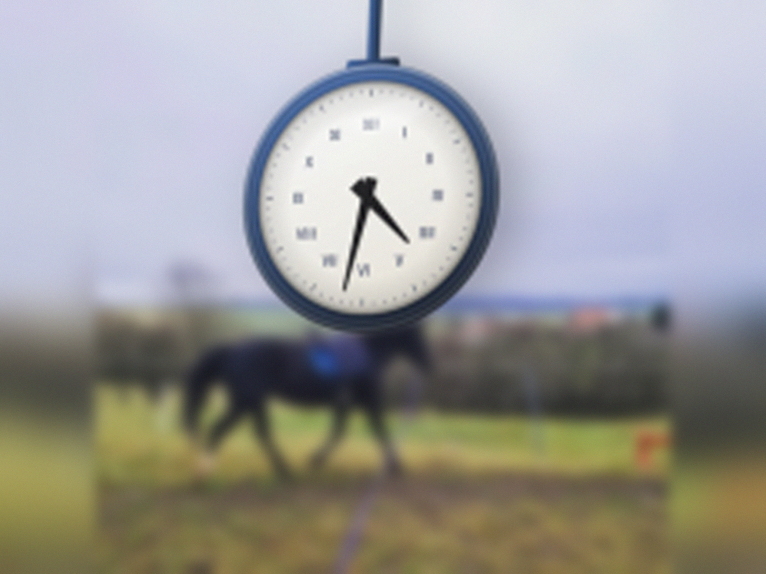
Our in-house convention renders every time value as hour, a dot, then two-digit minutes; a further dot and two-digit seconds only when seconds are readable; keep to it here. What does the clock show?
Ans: 4.32
